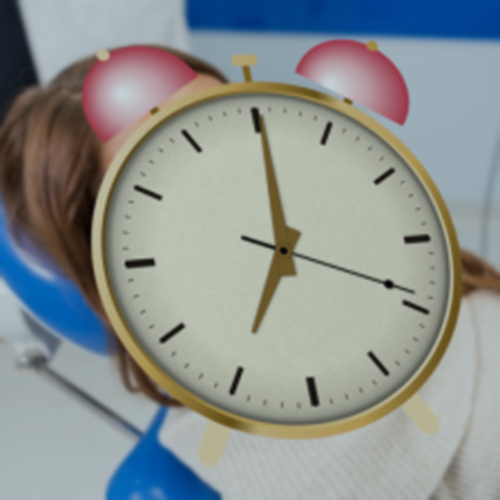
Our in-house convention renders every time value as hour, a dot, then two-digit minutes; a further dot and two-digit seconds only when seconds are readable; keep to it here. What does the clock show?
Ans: 7.00.19
